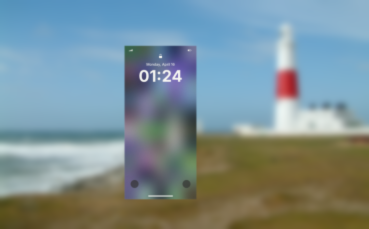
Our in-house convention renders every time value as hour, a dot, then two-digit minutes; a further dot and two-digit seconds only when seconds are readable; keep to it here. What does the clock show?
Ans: 1.24
